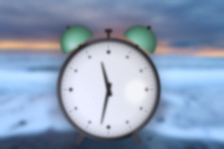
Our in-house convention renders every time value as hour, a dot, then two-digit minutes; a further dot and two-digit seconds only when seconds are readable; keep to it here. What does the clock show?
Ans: 11.32
